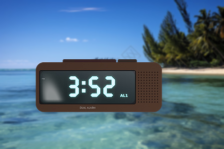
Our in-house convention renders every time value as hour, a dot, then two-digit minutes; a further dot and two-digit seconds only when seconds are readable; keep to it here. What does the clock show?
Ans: 3.52
